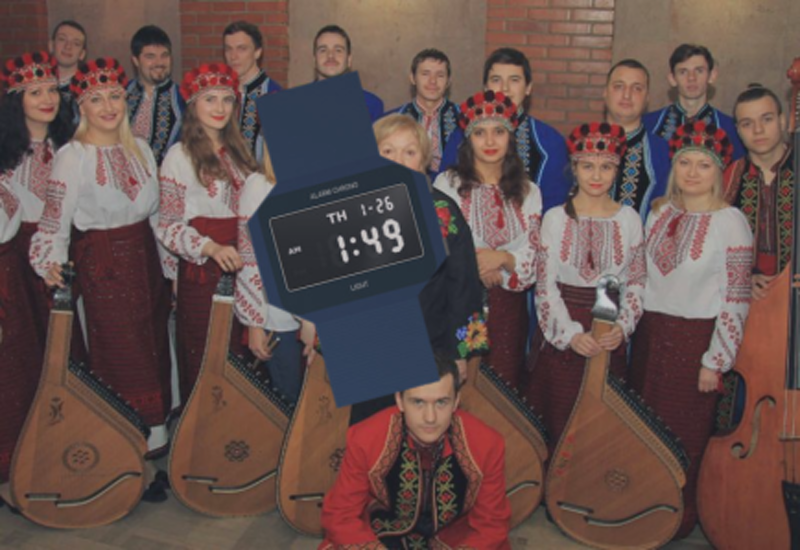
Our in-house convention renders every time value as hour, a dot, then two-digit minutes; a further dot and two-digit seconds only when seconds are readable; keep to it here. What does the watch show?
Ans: 1.49
